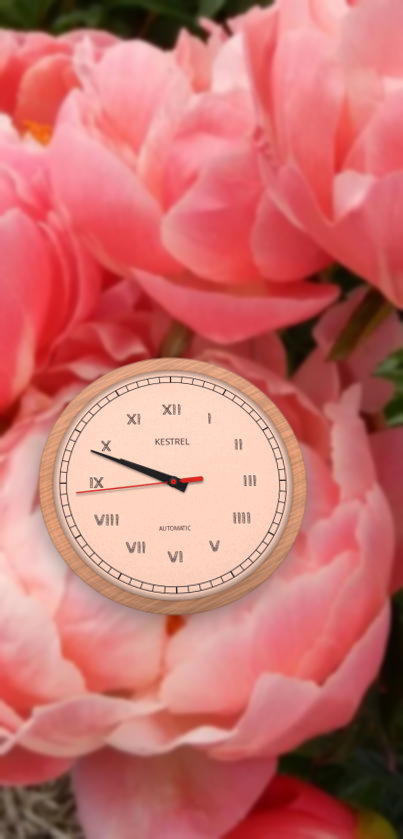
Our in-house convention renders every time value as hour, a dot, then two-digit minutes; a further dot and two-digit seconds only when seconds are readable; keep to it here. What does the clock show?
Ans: 9.48.44
